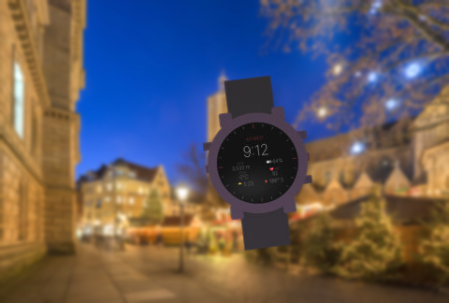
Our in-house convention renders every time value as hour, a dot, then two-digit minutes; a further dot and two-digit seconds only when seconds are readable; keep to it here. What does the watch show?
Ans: 9.12
